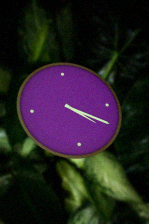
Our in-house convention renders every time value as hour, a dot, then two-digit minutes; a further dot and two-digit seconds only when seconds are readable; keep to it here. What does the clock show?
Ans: 4.20
